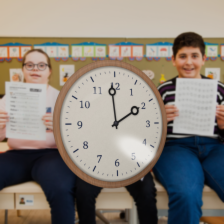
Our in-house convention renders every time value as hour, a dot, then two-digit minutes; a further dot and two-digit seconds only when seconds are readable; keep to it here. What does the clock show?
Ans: 1.59
